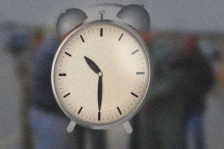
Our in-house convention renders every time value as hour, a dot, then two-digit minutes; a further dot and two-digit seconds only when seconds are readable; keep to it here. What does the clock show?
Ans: 10.30
